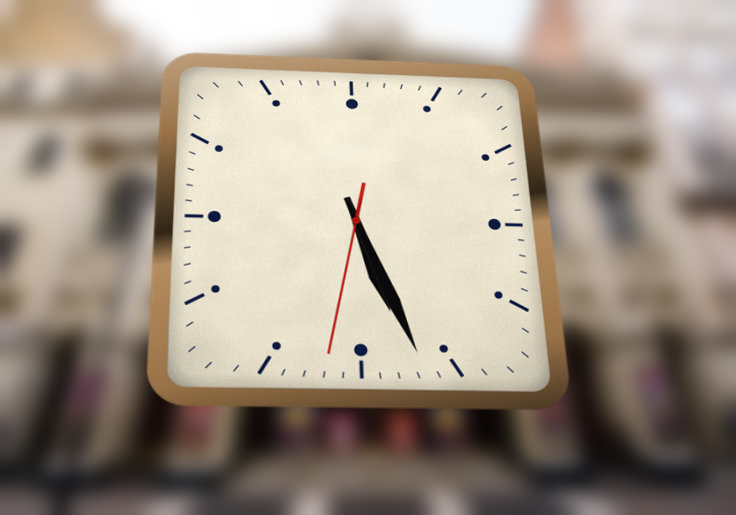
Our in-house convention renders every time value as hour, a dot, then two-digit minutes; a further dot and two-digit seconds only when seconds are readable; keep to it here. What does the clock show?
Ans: 5.26.32
